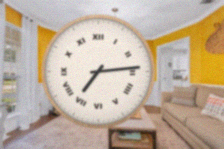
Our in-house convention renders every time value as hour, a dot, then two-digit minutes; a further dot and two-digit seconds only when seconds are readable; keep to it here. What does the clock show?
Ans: 7.14
